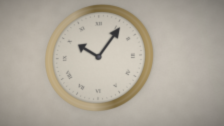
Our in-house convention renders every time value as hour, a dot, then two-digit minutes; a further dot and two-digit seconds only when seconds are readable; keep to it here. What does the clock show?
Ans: 10.06
